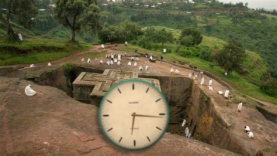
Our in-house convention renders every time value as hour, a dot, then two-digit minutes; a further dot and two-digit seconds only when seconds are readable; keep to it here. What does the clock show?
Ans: 6.16
